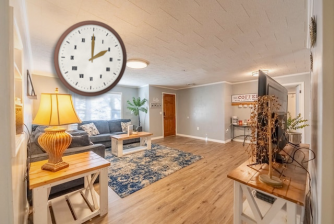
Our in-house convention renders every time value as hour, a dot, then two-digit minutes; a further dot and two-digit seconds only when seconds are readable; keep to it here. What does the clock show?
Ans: 2.00
